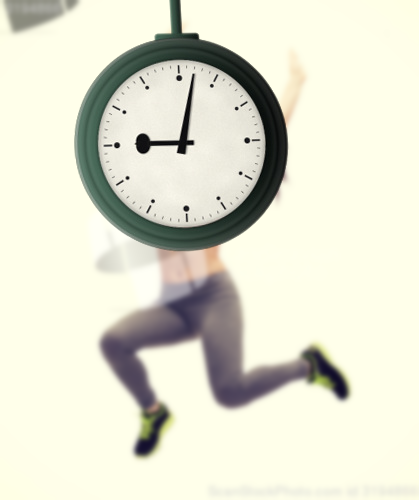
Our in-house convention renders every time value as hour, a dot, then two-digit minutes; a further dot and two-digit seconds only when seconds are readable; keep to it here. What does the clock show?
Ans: 9.02
